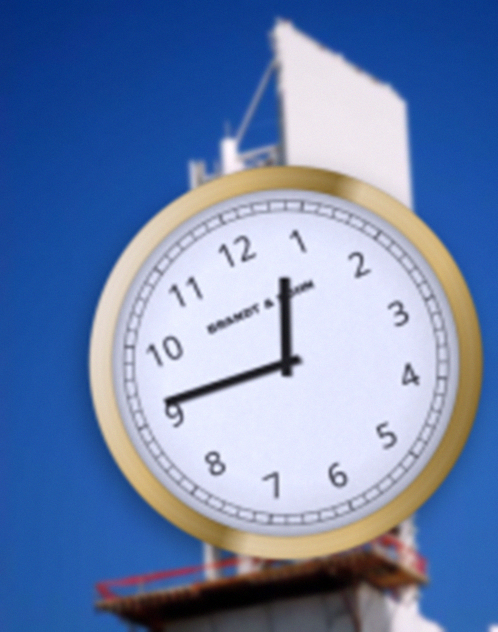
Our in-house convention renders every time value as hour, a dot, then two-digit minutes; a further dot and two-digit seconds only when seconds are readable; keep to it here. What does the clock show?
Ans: 12.46
